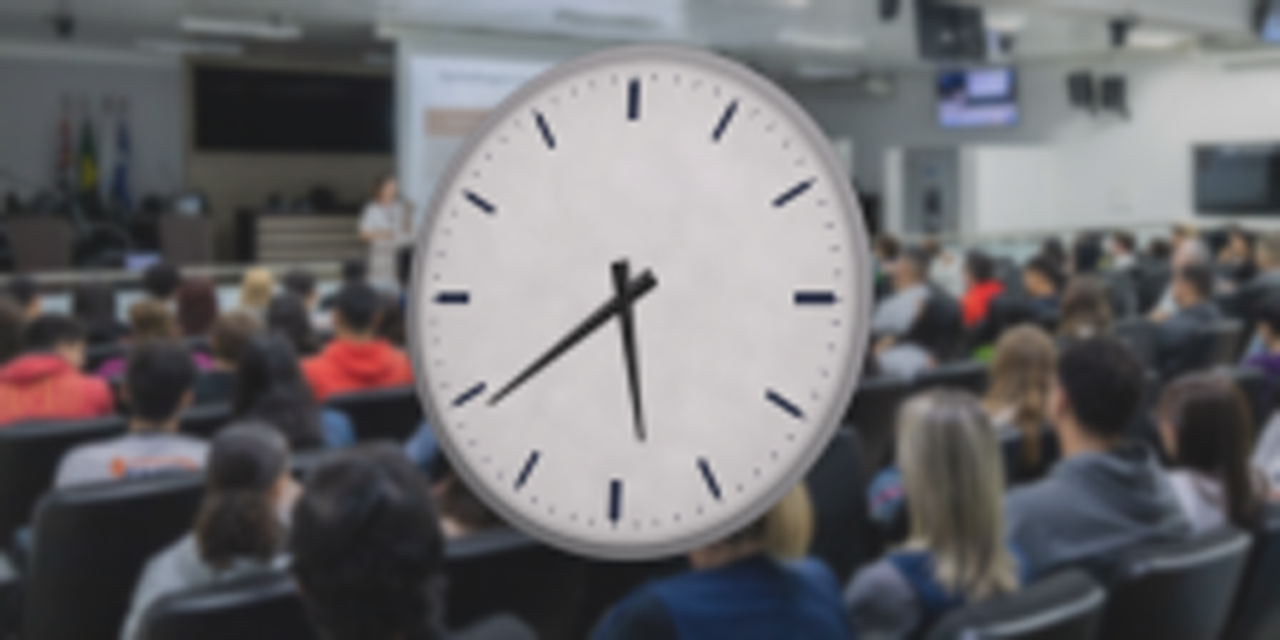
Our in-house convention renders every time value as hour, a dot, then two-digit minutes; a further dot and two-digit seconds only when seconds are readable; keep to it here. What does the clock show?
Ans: 5.39
